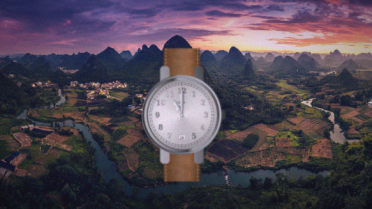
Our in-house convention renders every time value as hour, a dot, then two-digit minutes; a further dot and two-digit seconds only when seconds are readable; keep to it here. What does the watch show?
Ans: 11.00
